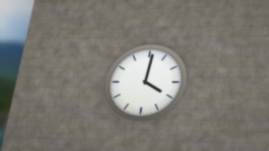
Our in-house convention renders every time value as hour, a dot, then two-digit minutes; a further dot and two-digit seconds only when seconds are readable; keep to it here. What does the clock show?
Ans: 4.01
